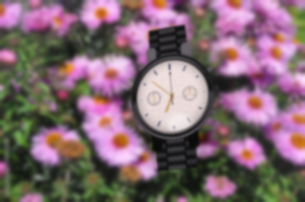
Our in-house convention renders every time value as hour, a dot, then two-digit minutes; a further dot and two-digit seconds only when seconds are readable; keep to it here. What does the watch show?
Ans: 6.52
